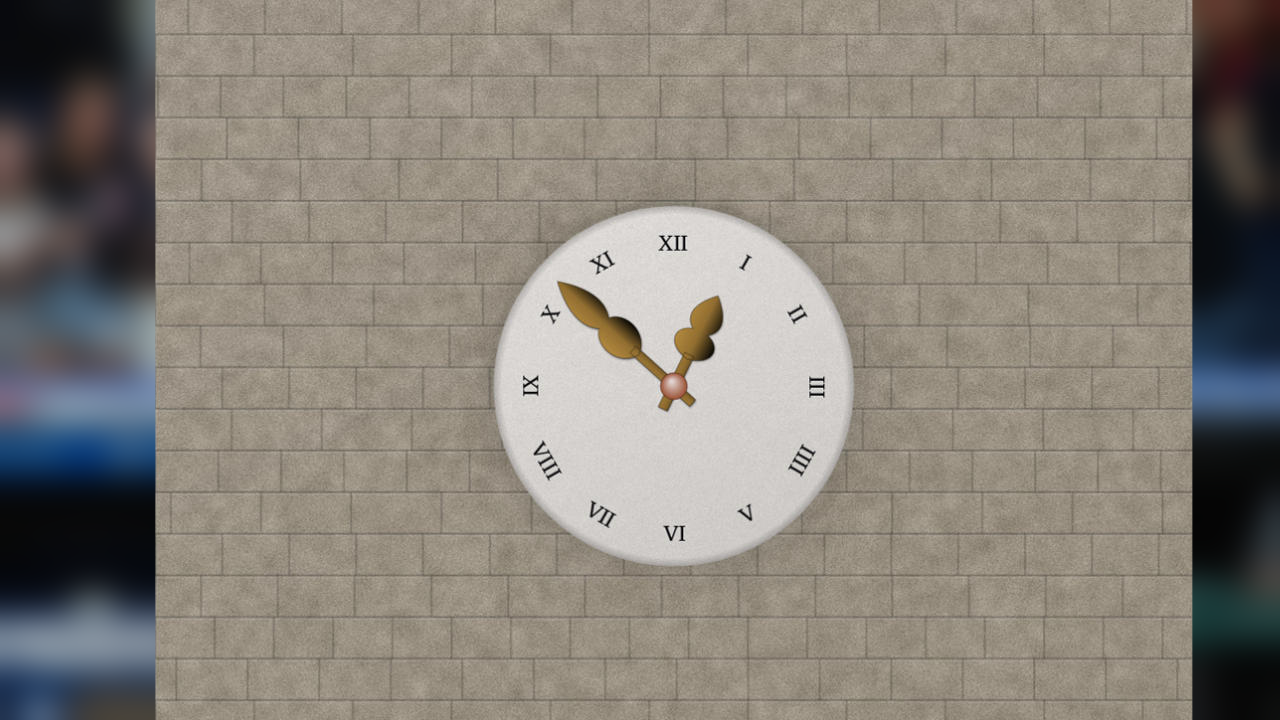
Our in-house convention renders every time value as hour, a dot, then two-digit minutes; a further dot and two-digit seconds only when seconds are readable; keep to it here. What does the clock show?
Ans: 12.52
